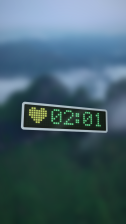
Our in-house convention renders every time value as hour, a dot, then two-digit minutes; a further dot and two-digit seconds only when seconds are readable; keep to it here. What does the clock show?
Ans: 2.01
